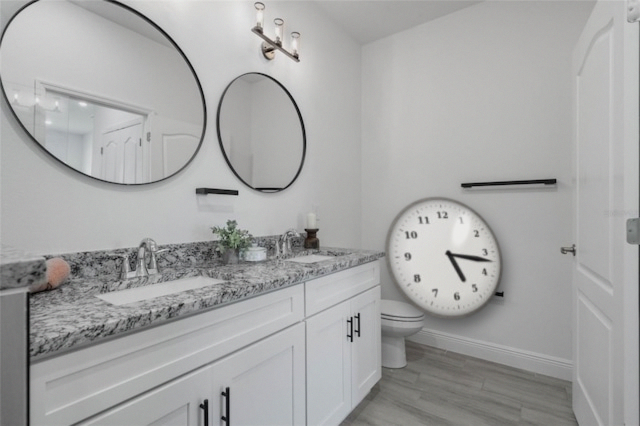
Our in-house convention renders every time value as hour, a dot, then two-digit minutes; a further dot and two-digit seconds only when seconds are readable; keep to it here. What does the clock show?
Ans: 5.17
